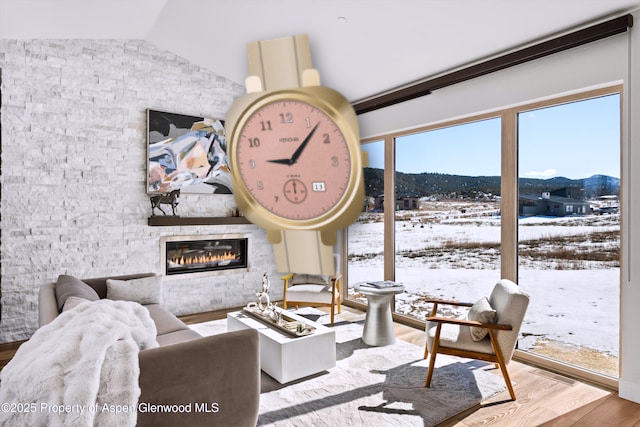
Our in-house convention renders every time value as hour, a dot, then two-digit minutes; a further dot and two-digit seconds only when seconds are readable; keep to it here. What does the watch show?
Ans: 9.07
